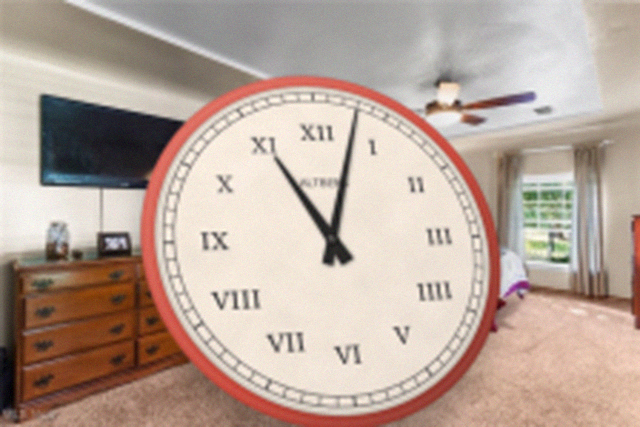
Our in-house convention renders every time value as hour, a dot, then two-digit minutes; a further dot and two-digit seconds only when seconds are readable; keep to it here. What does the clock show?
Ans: 11.03
